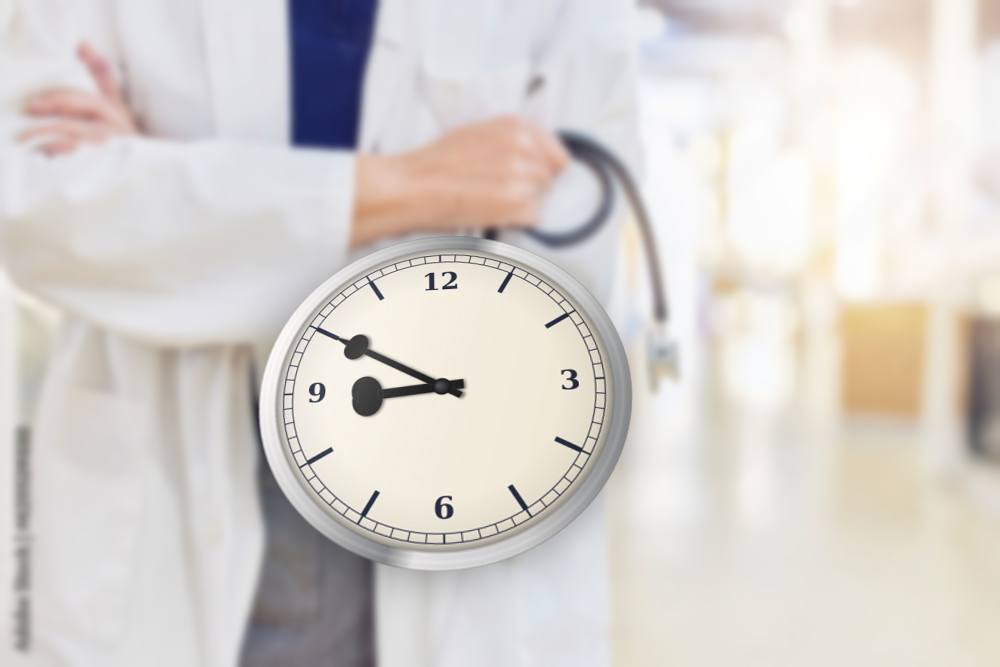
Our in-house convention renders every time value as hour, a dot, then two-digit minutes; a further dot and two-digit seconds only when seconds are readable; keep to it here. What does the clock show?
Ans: 8.50
